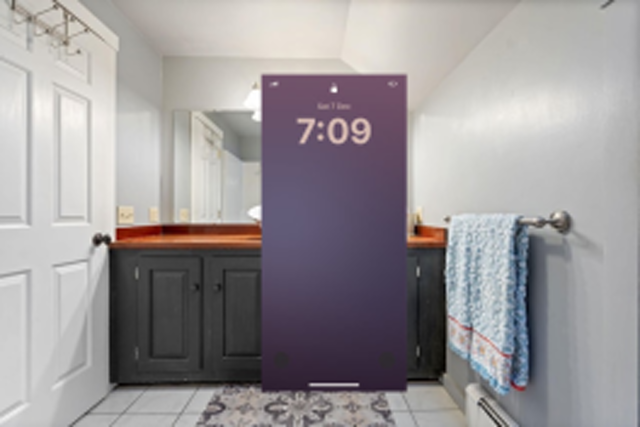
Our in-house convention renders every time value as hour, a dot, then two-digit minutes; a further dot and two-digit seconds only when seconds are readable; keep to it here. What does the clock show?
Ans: 7.09
